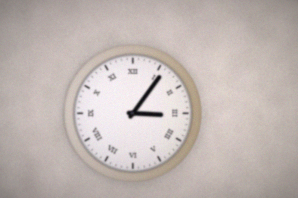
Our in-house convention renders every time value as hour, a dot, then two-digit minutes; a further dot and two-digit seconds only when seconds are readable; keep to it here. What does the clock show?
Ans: 3.06
